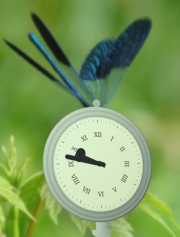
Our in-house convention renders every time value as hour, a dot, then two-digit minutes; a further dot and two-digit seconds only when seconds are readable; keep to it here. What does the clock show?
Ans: 9.47
